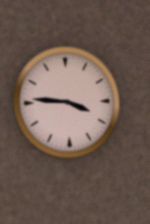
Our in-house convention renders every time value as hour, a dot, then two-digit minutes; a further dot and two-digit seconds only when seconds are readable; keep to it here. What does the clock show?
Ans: 3.46
